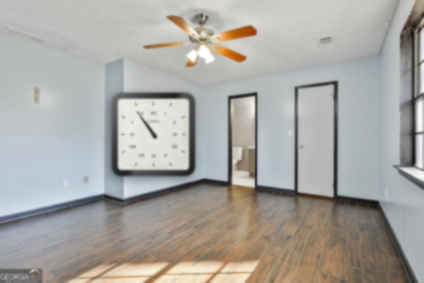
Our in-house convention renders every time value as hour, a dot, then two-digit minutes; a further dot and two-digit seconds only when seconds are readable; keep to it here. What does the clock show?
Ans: 10.54
